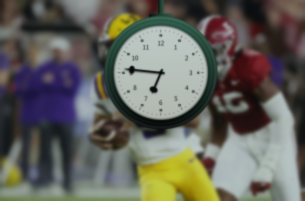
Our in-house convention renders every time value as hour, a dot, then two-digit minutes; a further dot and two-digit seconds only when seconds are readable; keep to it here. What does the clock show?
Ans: 6.46
